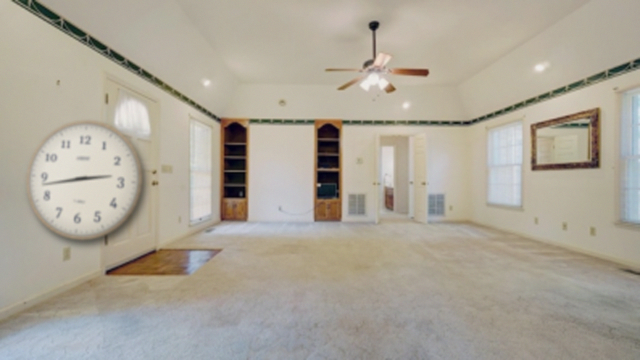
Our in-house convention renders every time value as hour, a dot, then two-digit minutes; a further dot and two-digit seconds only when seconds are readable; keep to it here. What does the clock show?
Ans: 2.43
